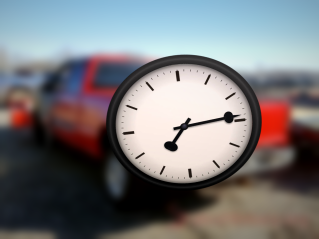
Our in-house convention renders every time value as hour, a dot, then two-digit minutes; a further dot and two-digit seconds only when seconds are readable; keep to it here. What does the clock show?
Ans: 7.14
